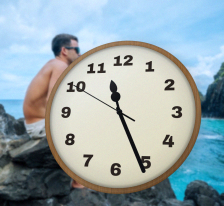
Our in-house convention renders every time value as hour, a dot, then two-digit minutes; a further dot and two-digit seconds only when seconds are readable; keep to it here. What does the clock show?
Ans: 11.25.50
